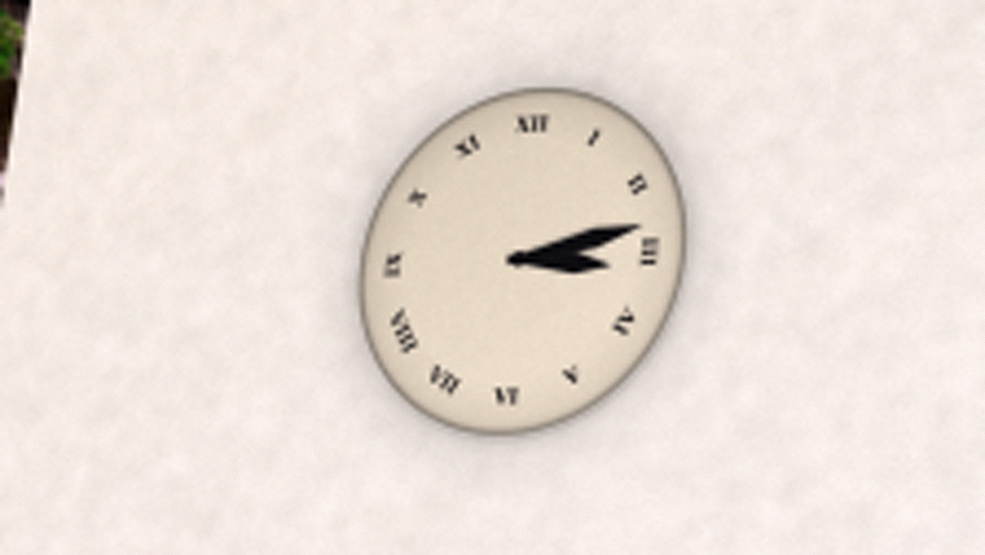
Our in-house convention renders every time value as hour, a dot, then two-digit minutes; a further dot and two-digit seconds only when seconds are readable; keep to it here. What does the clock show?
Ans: 3.13
